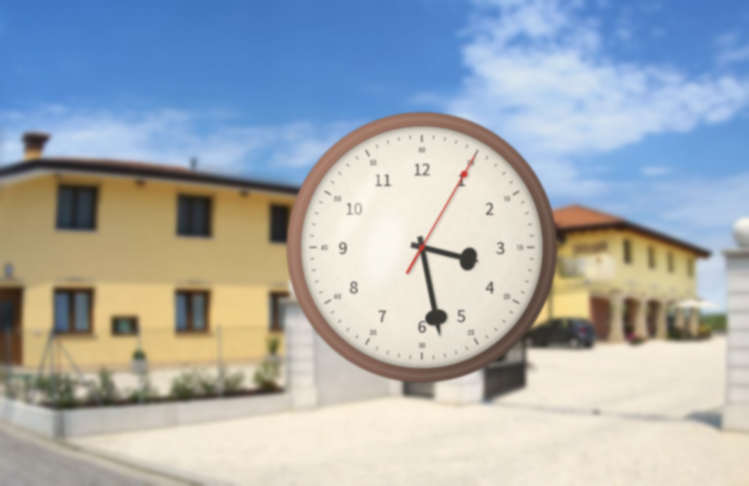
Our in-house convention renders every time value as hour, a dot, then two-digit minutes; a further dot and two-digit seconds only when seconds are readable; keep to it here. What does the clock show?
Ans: 3.28.05
